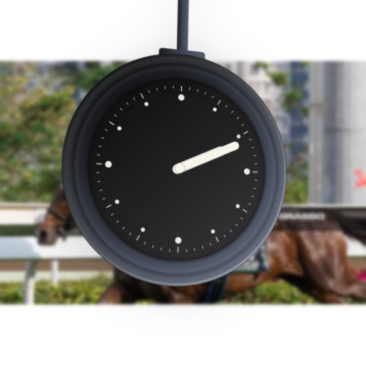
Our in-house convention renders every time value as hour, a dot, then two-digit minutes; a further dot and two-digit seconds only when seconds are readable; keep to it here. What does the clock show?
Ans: 2.11
